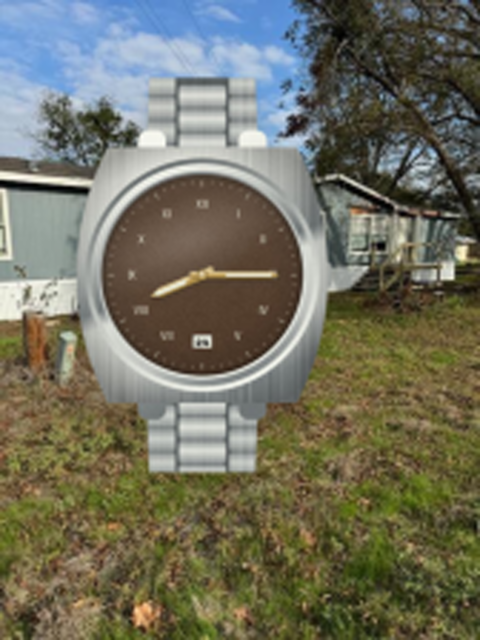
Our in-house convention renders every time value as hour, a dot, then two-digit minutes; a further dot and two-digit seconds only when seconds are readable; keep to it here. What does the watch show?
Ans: 8.15
